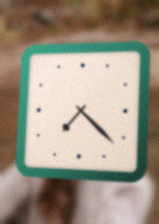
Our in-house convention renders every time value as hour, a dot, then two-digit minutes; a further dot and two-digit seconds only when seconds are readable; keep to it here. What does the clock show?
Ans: 7.22
